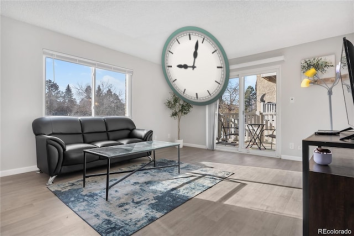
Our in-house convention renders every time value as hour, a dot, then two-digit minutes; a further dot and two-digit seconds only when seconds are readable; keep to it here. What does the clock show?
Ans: 9.03
